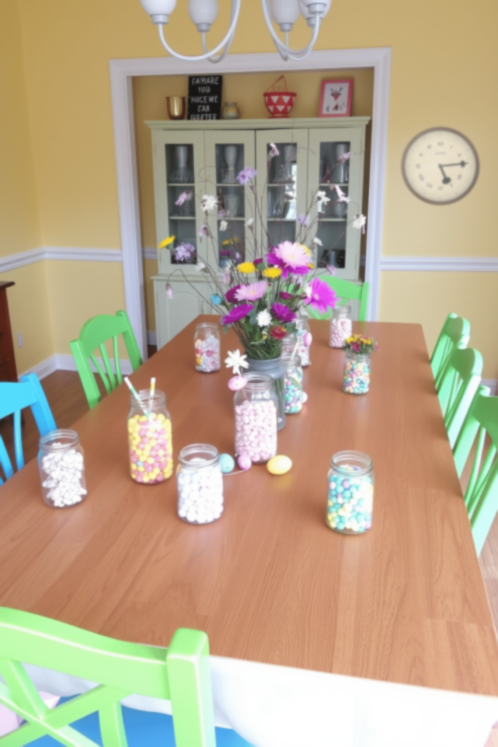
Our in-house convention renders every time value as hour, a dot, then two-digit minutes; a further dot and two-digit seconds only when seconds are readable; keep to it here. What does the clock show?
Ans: 5.14
